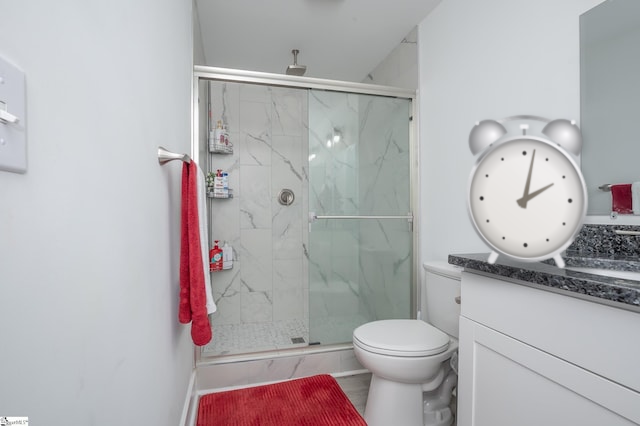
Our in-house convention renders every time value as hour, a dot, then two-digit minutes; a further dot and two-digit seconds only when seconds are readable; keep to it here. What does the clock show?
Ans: 2.02
